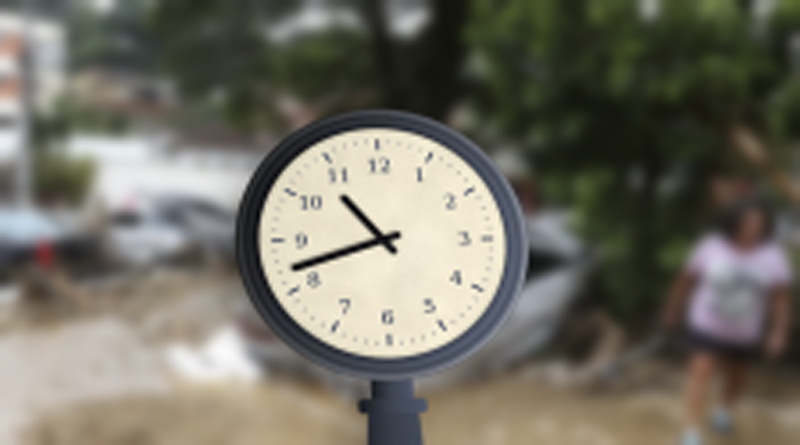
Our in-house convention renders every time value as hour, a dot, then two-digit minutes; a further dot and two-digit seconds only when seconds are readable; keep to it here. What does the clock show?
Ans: 10.42
